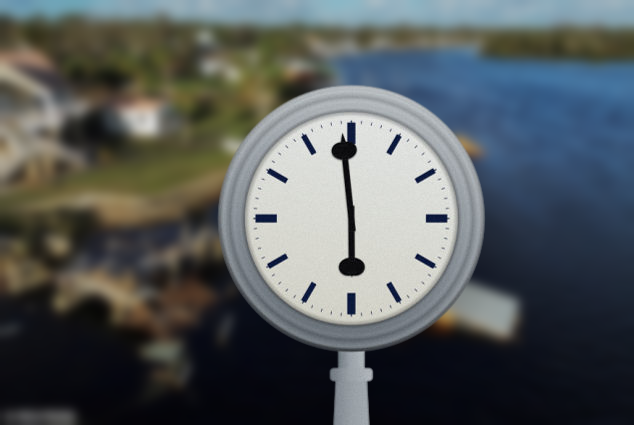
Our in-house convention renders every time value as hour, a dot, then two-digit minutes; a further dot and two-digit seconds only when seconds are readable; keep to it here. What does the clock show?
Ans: 5.59
